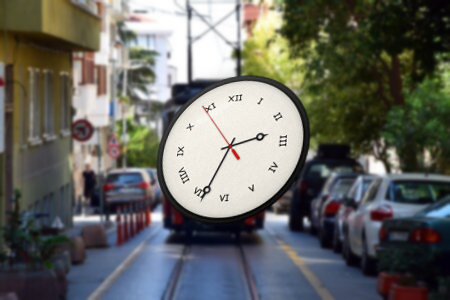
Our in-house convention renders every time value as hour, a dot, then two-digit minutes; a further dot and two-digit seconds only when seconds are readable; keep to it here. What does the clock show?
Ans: 2.33.54
